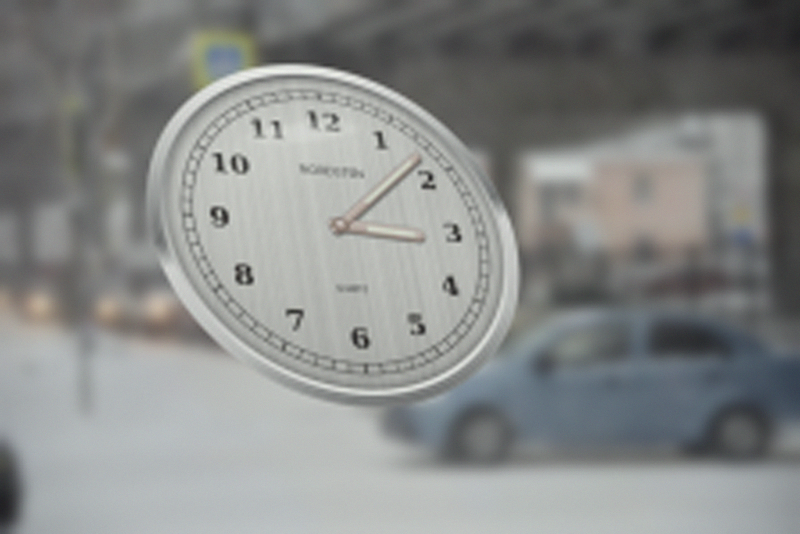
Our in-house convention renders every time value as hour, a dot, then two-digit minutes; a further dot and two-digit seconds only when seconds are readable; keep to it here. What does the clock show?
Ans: 3.08
